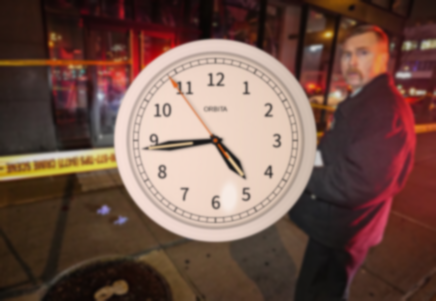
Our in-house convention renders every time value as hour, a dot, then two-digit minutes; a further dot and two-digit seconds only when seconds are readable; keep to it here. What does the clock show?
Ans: 4.43.54
